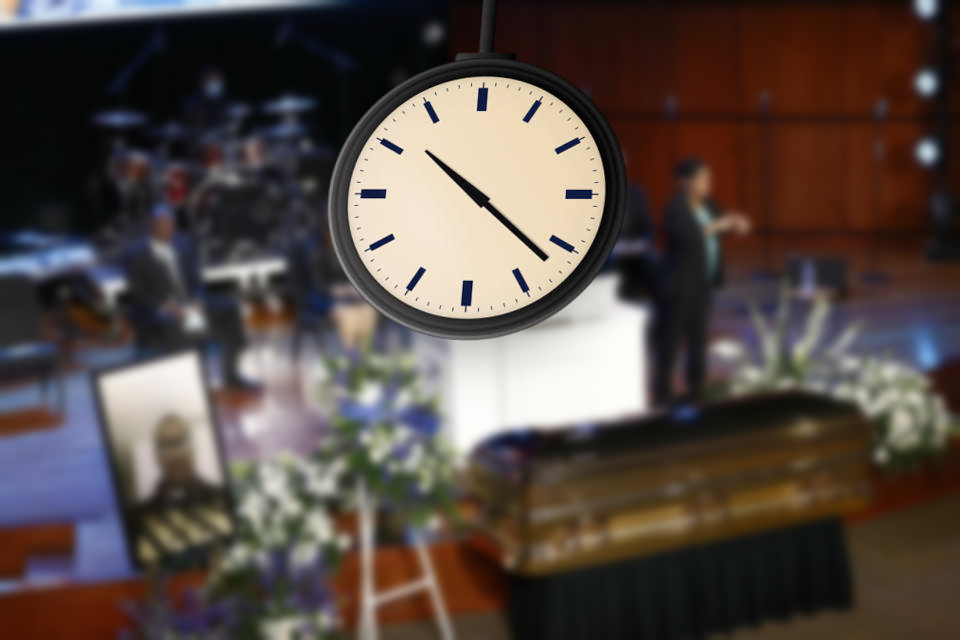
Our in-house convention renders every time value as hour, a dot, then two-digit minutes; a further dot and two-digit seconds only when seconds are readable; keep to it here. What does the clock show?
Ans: 10.22
